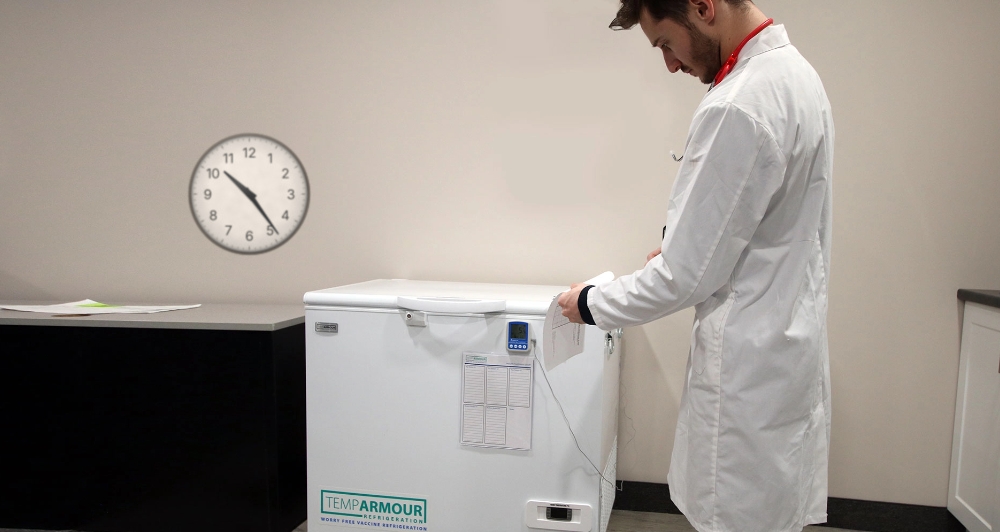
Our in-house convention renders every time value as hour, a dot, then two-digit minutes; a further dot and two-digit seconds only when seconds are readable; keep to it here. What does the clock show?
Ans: 10.24
